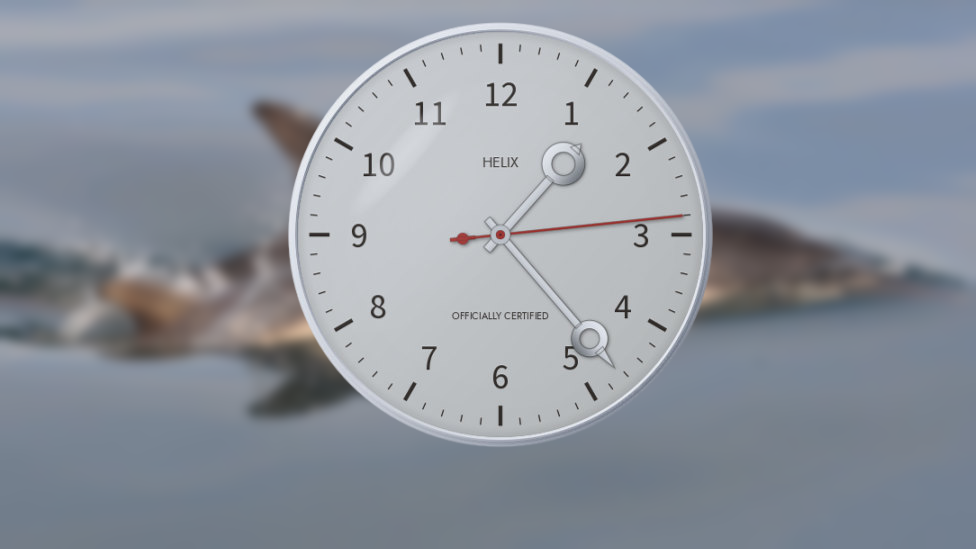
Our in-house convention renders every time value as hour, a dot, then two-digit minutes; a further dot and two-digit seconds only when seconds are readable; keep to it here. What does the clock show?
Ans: 1.23.14
